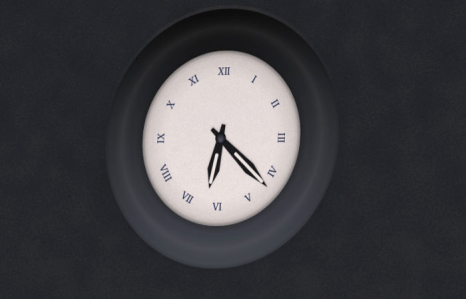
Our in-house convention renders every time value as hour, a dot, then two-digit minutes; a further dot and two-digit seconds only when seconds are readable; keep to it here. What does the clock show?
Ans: 6.22
